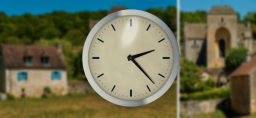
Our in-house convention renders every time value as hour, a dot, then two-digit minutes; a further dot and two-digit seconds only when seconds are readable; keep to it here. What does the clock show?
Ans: 2.23
